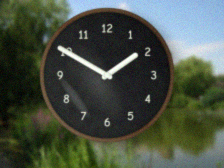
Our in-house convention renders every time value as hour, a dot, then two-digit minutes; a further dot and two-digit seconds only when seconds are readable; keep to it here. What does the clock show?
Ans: 1.50
